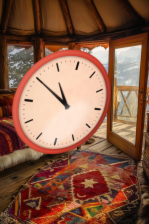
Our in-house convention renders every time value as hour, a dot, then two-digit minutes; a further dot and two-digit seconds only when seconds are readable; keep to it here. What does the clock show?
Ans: 10.50
